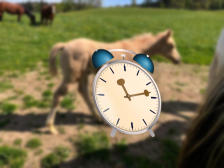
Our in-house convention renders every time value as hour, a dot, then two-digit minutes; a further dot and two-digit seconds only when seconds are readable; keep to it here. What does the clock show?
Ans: 11.13
